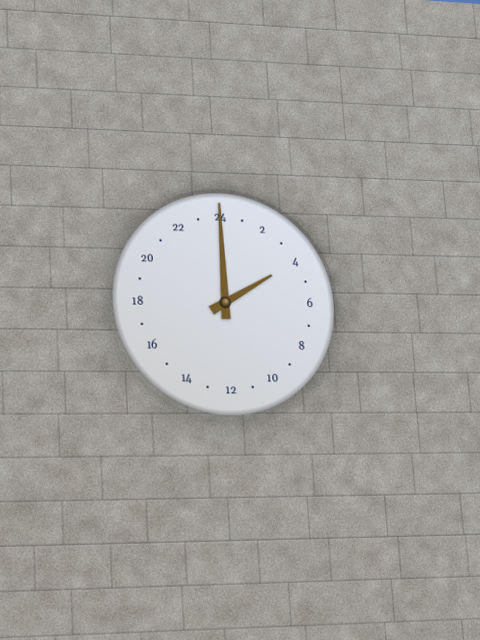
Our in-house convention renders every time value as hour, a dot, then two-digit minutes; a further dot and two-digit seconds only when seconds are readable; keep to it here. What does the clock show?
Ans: 4.00
